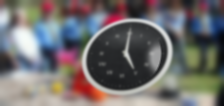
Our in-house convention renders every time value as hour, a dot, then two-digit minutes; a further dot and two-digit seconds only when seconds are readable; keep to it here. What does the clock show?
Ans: 5.00
